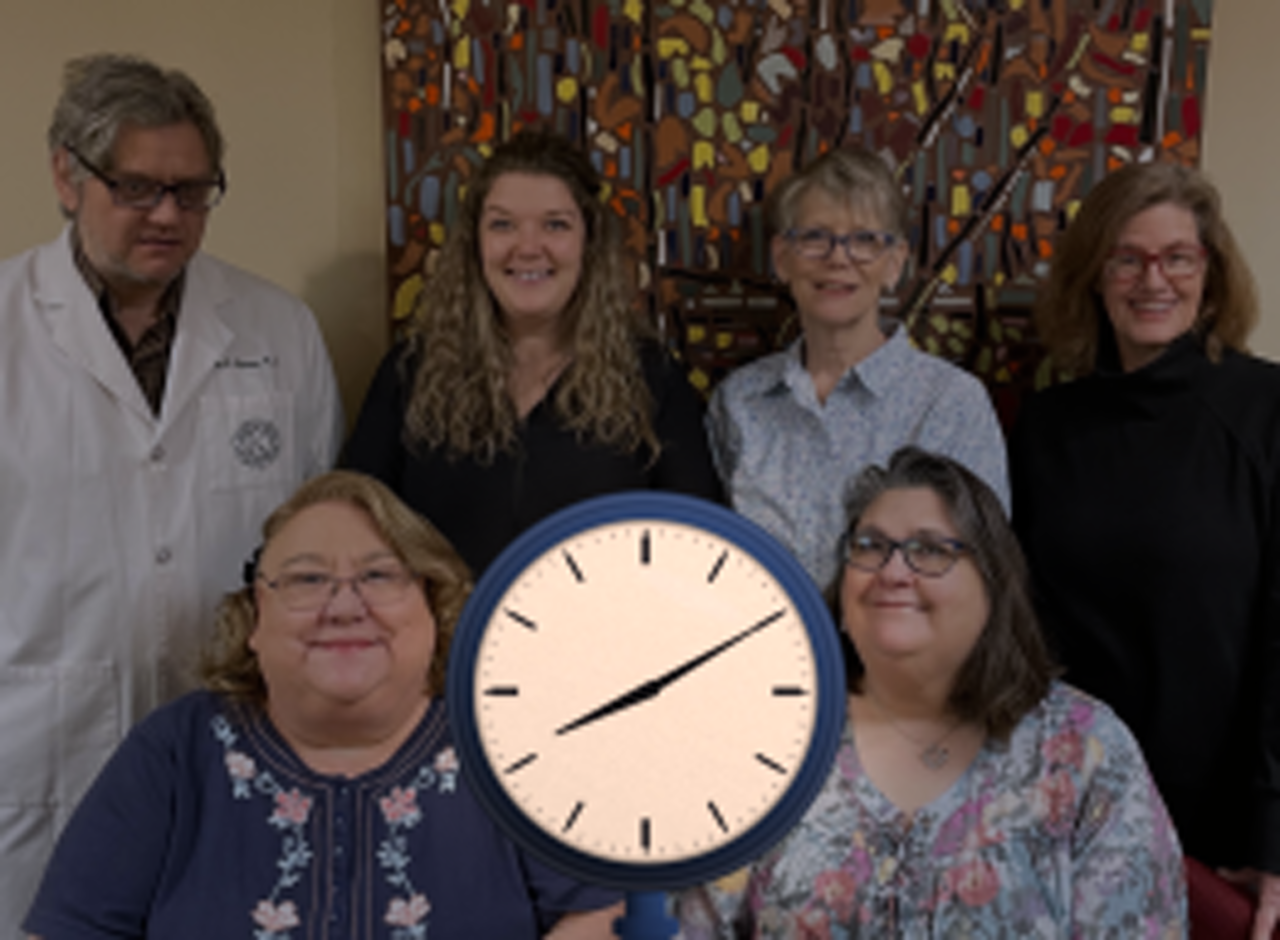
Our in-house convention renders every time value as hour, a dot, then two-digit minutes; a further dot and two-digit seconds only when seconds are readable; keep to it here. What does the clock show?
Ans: 8.10
